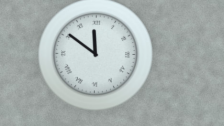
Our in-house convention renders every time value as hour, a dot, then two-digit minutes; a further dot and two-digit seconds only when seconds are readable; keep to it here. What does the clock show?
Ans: 11.51
